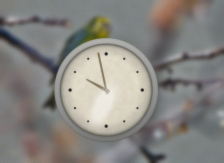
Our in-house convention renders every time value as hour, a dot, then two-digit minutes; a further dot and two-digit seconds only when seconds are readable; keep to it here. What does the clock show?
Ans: 9.58
